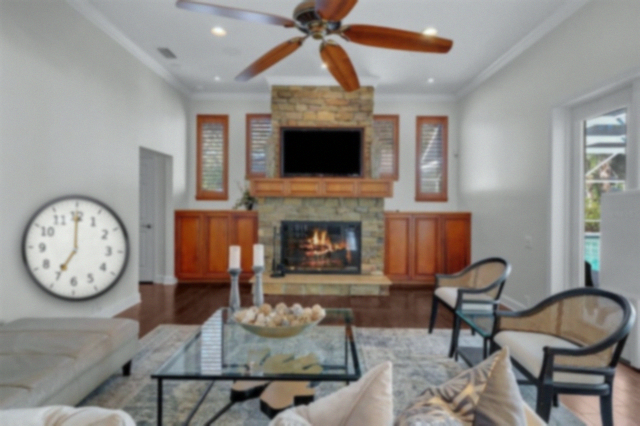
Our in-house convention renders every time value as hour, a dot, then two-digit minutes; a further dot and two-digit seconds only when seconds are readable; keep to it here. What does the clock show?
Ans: 7.00
